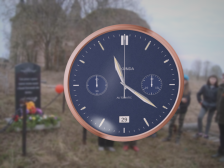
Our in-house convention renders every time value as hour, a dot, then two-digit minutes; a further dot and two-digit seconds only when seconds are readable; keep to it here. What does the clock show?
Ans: 11.21
